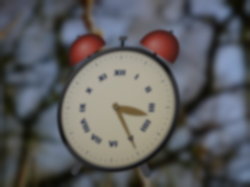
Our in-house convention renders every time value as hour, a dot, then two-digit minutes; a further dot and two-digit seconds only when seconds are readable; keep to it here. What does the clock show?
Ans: 3.25
